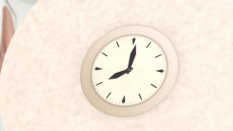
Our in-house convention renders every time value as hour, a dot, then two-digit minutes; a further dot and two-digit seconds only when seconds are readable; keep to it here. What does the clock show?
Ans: 8.01
